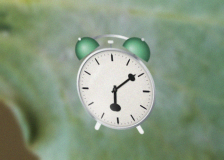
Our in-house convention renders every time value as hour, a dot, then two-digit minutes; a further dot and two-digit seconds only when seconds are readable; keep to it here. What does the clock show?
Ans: 6.09
